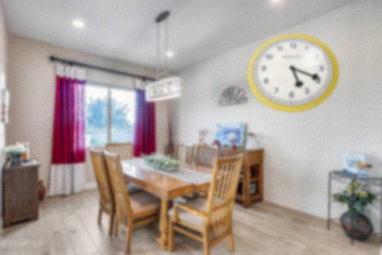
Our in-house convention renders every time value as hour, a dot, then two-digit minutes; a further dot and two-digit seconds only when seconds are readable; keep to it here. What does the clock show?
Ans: 5.19
